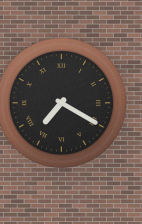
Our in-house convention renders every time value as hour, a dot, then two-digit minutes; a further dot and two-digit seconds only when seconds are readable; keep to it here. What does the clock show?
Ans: 7.20
